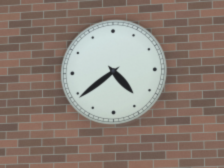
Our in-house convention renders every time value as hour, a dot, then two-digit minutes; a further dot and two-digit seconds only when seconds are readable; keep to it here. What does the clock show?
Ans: 4.39
